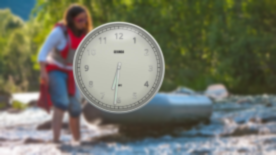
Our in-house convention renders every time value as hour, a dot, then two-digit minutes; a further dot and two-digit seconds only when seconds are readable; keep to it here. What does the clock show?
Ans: 6.31
